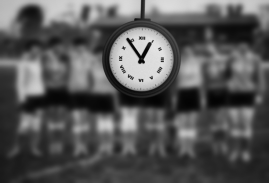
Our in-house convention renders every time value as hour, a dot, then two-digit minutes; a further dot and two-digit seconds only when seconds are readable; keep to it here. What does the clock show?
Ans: 12.54
